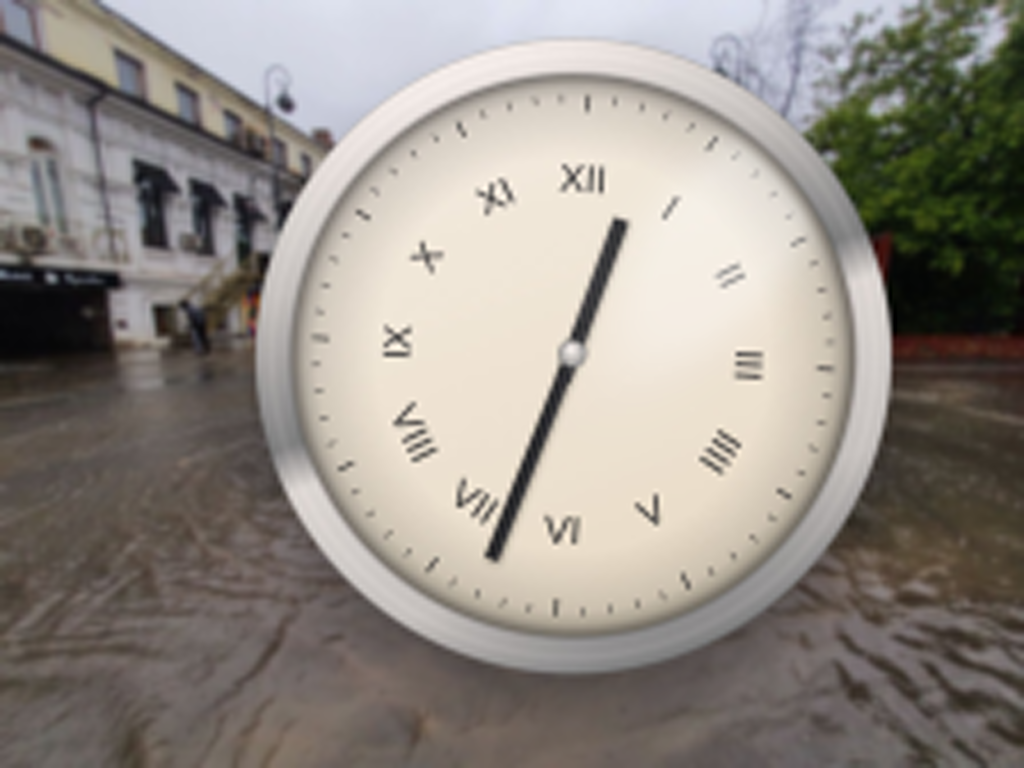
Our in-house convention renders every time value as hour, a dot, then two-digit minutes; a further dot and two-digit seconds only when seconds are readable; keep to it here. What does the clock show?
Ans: 12.33
